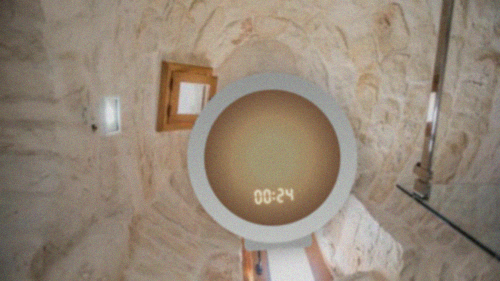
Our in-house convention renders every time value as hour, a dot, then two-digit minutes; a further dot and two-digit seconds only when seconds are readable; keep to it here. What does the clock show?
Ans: 0.24
